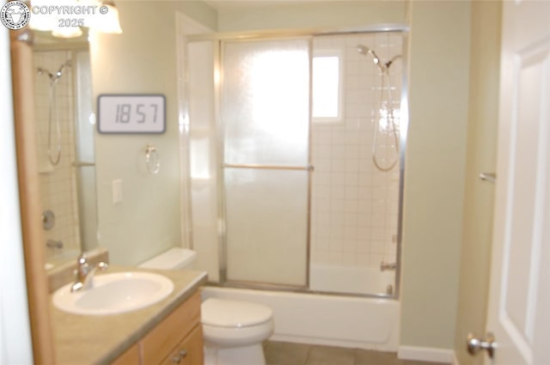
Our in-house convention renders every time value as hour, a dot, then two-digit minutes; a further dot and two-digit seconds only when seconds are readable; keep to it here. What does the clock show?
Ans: 18.57
